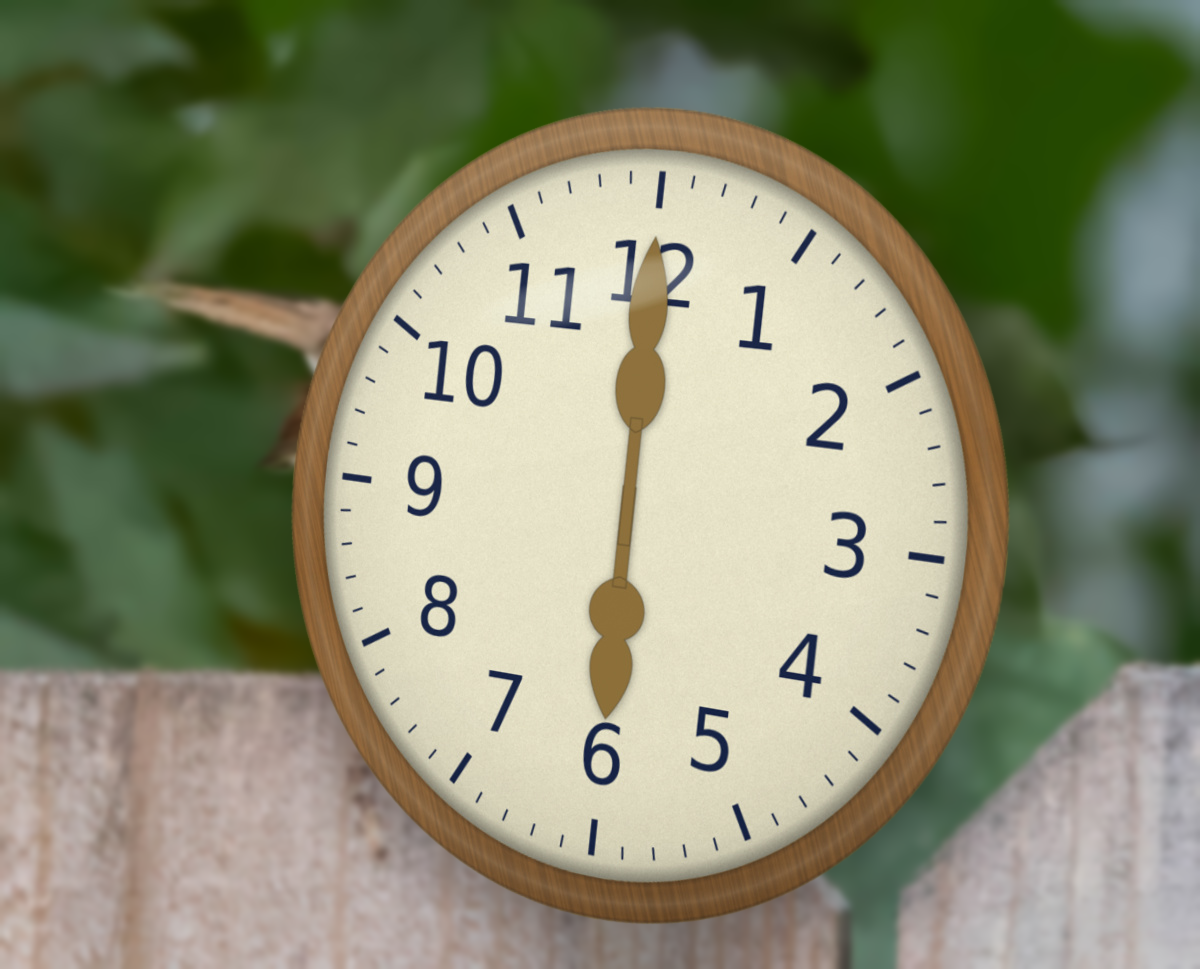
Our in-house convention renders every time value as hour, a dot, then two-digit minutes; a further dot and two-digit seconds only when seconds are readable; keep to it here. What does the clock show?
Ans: 6.00
